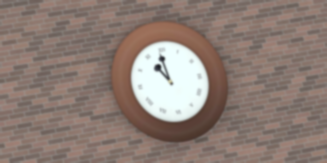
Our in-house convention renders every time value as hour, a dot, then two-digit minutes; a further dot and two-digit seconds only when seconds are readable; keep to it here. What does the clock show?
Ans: 10.59
